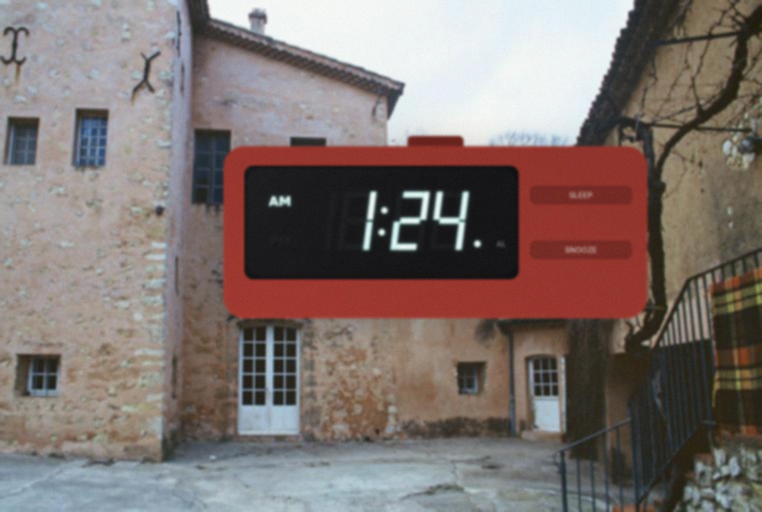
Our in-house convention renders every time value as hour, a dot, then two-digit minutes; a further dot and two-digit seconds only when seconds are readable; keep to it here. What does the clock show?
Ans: 1.24
